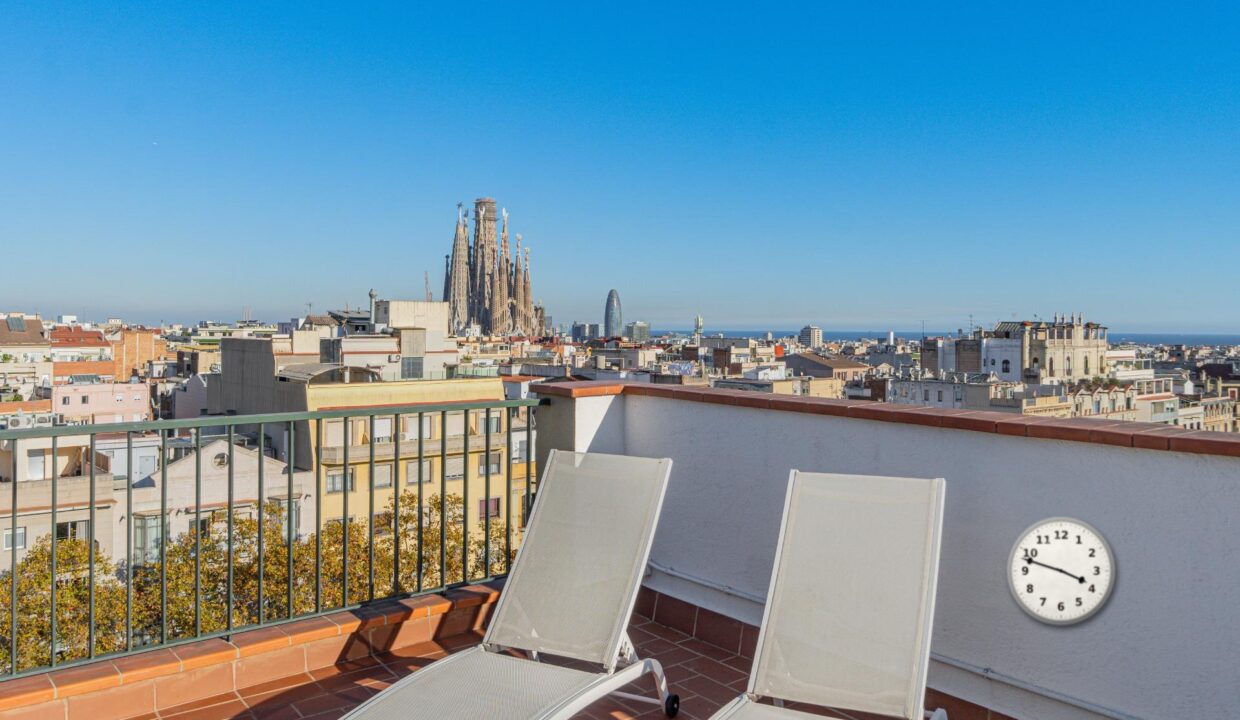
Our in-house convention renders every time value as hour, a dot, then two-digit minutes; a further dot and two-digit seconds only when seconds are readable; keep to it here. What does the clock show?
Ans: 3.48
